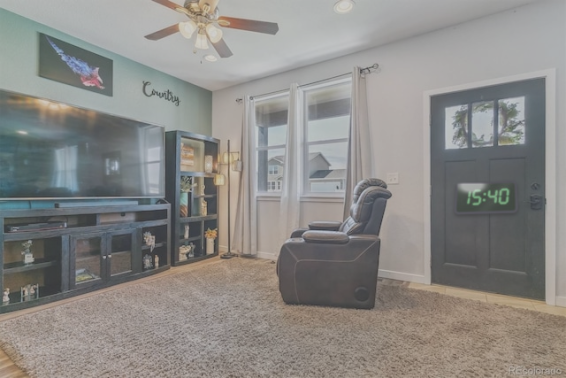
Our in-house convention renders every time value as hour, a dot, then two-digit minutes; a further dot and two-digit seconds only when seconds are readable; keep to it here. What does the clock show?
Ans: 15.40
